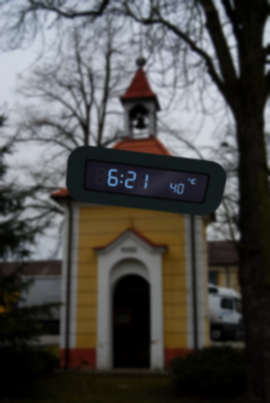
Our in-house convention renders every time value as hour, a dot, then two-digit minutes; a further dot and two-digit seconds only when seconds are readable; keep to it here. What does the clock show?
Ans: 6.21
